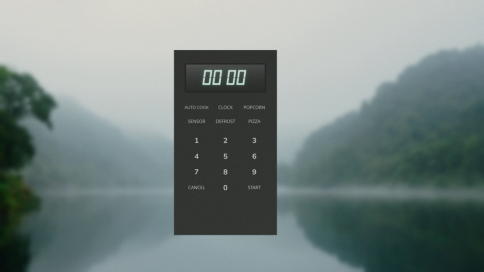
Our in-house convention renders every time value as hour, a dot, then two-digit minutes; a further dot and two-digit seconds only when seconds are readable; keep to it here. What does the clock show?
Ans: 0.00
